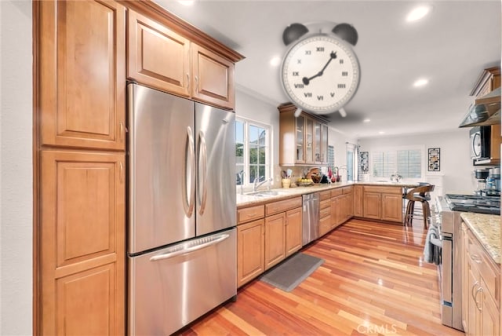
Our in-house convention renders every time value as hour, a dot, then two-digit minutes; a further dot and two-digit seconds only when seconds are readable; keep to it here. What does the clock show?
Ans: 8.06
